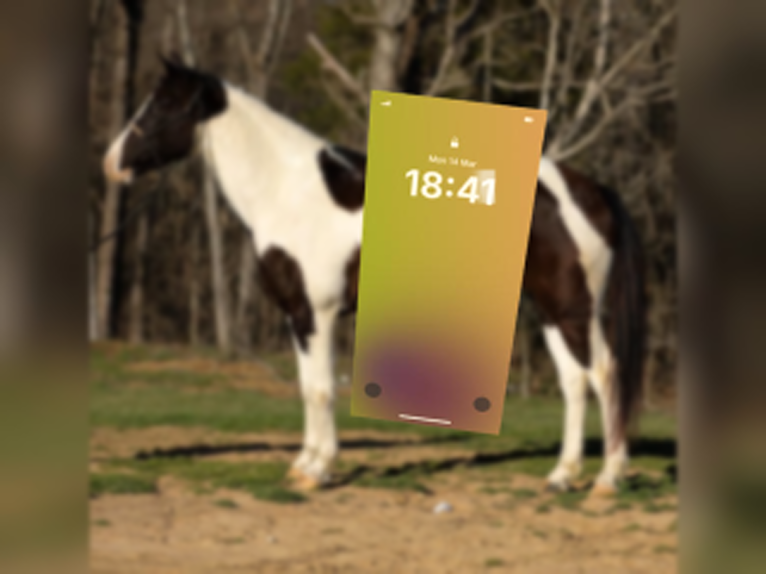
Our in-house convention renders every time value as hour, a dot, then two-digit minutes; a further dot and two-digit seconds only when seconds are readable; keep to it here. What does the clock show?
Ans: 18.41
